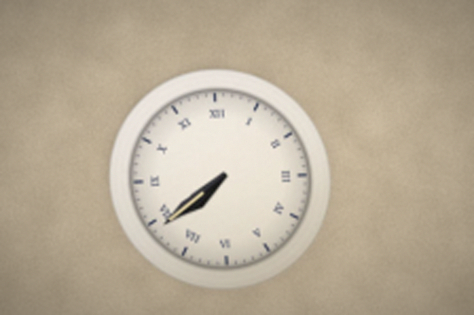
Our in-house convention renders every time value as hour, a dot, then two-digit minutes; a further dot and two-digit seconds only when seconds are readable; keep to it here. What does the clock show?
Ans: 7.39
